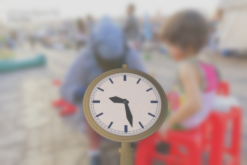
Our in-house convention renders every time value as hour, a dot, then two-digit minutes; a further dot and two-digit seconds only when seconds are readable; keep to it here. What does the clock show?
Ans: 9.28
